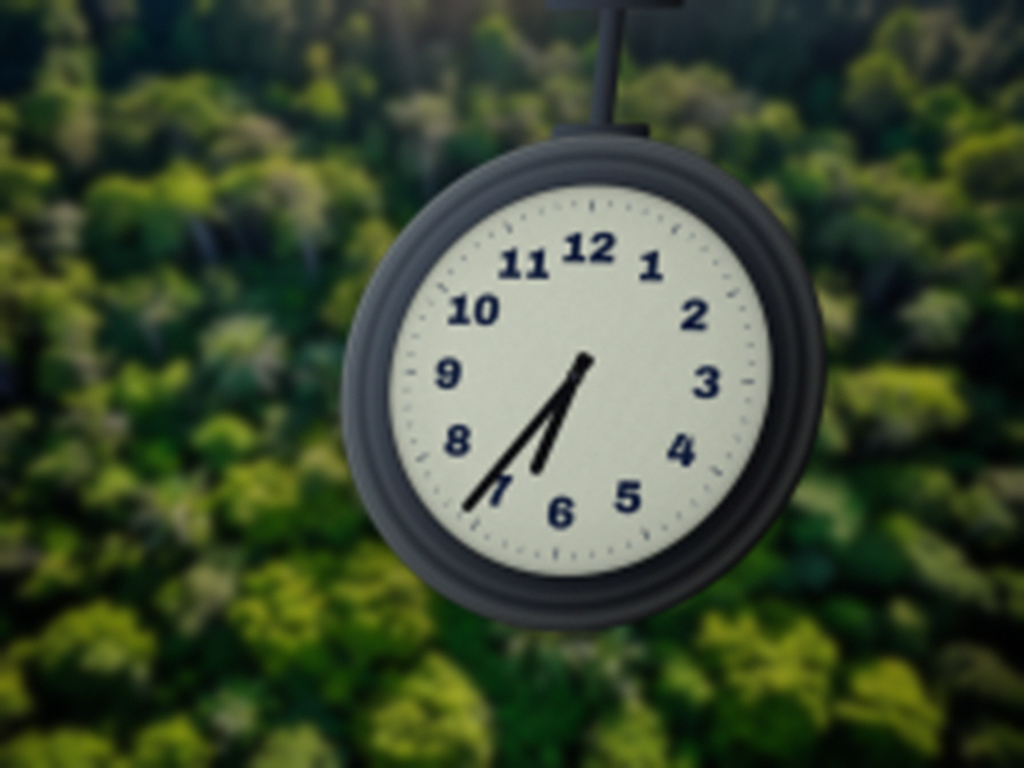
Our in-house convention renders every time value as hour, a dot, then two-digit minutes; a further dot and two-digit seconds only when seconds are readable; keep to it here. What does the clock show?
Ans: 6.36
